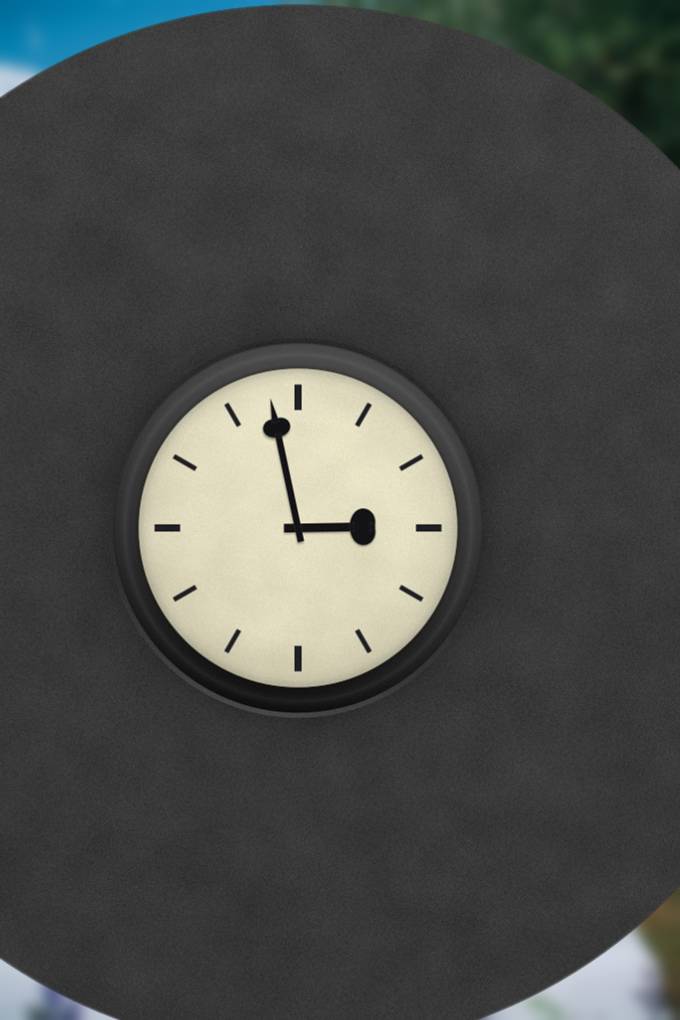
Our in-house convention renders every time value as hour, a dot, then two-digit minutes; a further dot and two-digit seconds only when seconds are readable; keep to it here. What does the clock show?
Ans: 2.58
